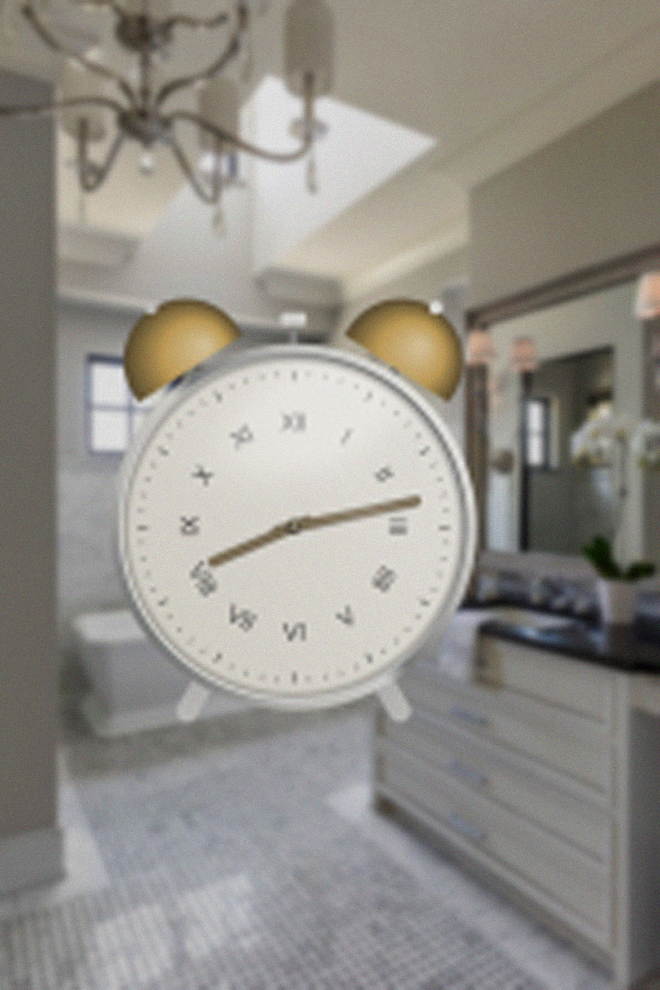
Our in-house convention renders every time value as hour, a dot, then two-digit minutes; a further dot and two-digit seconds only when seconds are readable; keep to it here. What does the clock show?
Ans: 8.13
